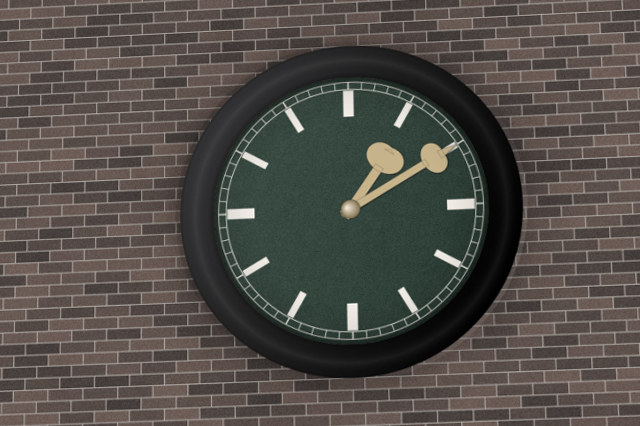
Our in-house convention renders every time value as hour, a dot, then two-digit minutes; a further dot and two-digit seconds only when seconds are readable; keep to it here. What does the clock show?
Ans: 1.10
